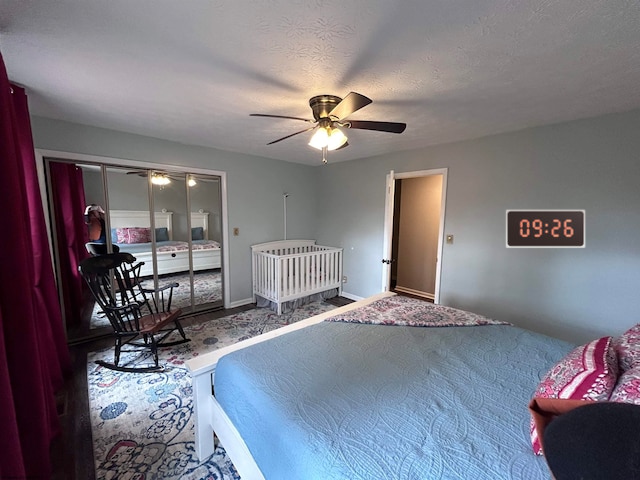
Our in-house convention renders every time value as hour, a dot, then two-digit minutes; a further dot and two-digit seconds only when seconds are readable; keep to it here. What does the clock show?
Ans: 9.26
